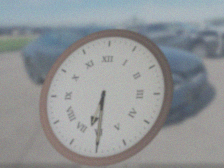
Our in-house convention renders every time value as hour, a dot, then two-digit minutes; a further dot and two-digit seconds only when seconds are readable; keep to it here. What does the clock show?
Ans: 6.30
